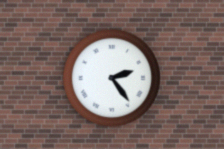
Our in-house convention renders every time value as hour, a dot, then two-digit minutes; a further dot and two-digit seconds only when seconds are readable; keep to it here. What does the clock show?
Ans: 2.24
